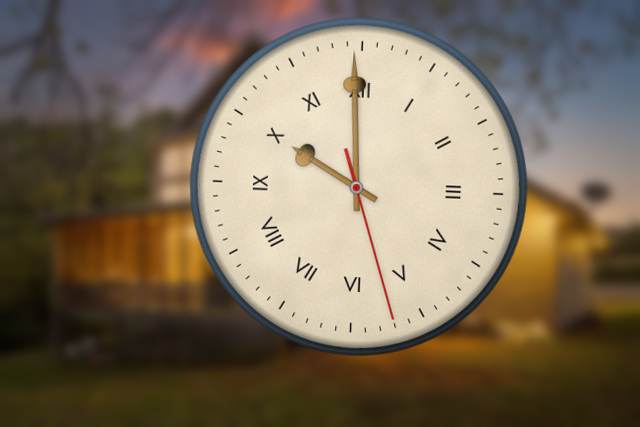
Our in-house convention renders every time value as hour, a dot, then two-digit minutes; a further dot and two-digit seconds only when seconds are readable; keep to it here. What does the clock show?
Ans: 9.59.27
